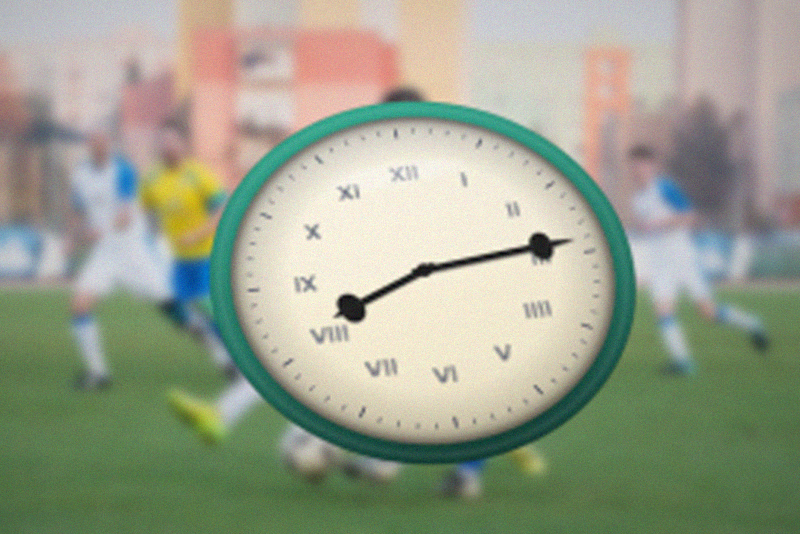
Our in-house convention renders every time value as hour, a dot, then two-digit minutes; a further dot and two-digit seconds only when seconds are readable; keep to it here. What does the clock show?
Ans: 8.14
